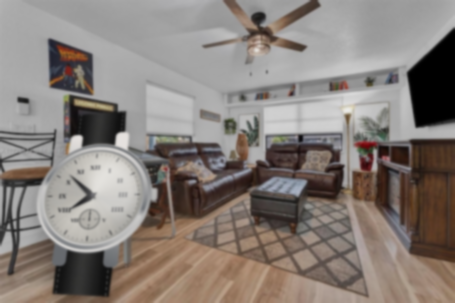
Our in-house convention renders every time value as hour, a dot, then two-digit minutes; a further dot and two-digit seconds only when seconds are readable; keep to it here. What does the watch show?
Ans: 7.52
